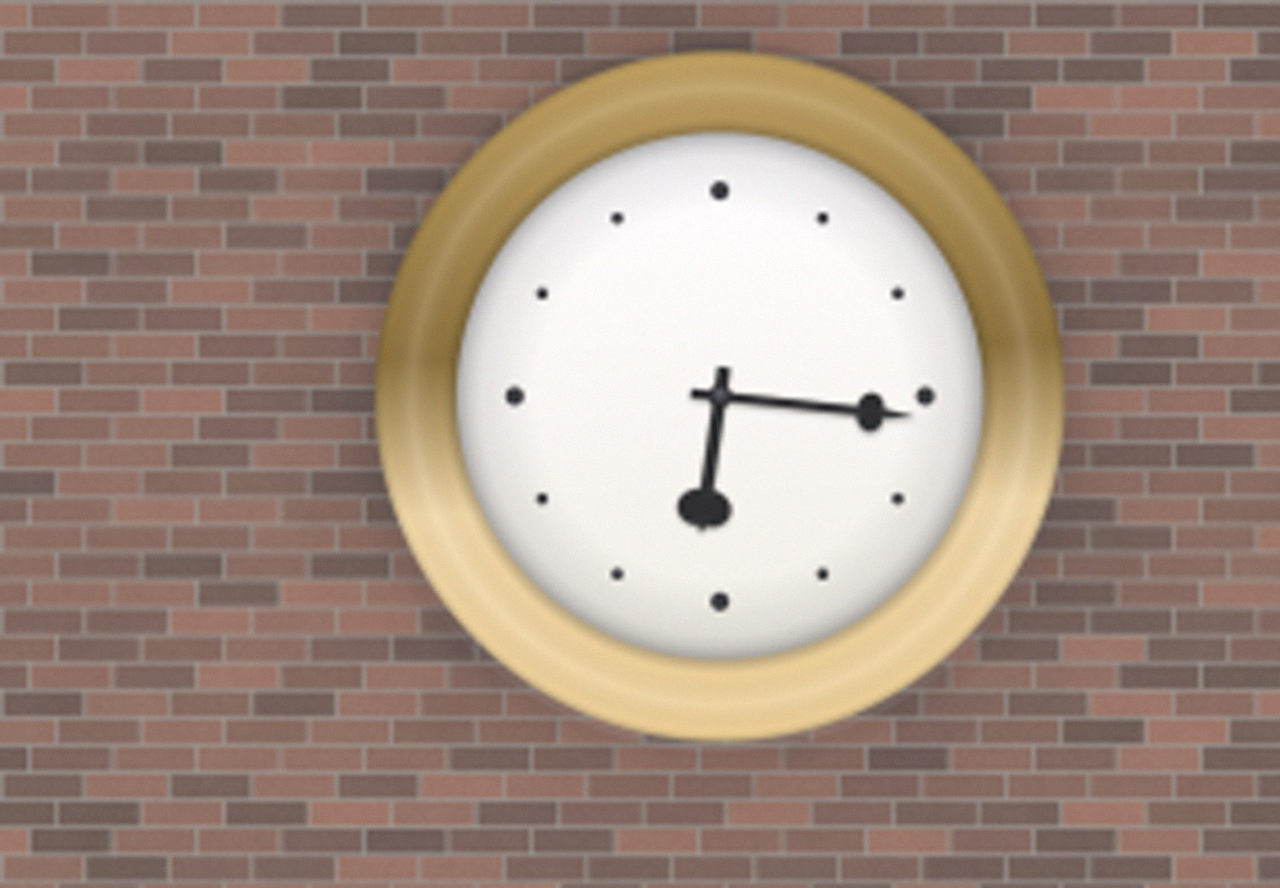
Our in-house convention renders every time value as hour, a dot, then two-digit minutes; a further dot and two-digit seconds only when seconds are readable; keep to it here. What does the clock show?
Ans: 6.16
